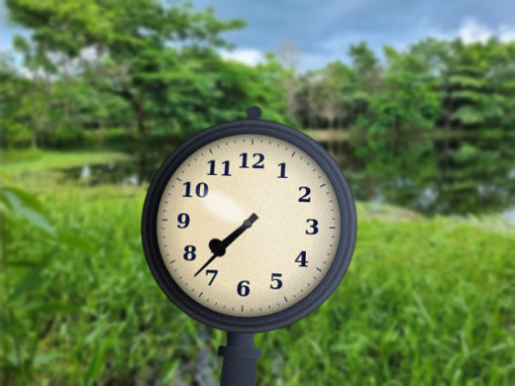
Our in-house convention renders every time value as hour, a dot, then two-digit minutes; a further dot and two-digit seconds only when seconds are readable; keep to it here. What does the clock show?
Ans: 7.37
